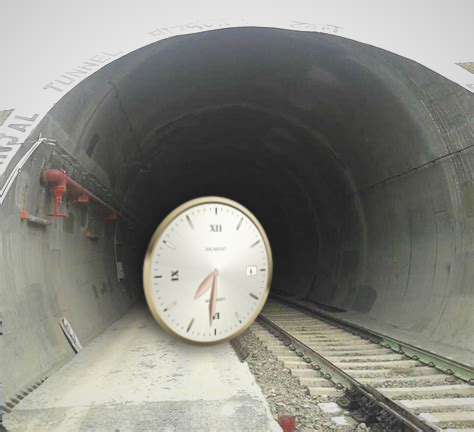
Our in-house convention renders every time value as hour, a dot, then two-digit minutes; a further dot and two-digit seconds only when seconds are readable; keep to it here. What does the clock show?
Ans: 7.31
